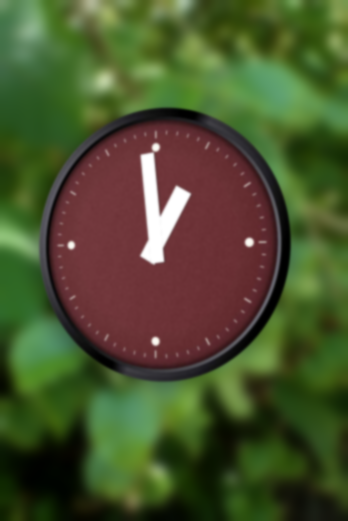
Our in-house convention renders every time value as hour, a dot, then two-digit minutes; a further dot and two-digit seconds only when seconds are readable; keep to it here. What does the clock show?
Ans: 12.59
